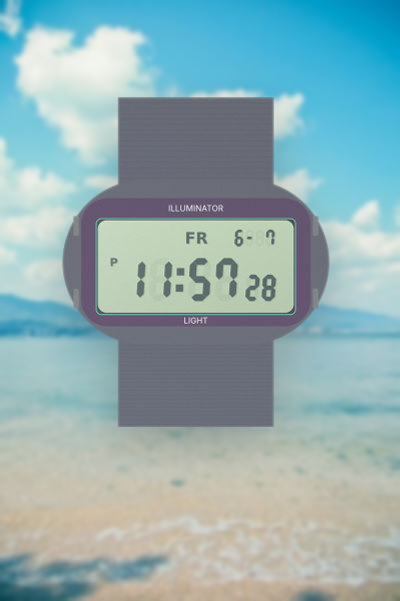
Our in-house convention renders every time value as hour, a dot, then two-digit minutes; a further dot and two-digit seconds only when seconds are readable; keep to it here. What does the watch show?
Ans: 11.57.28
